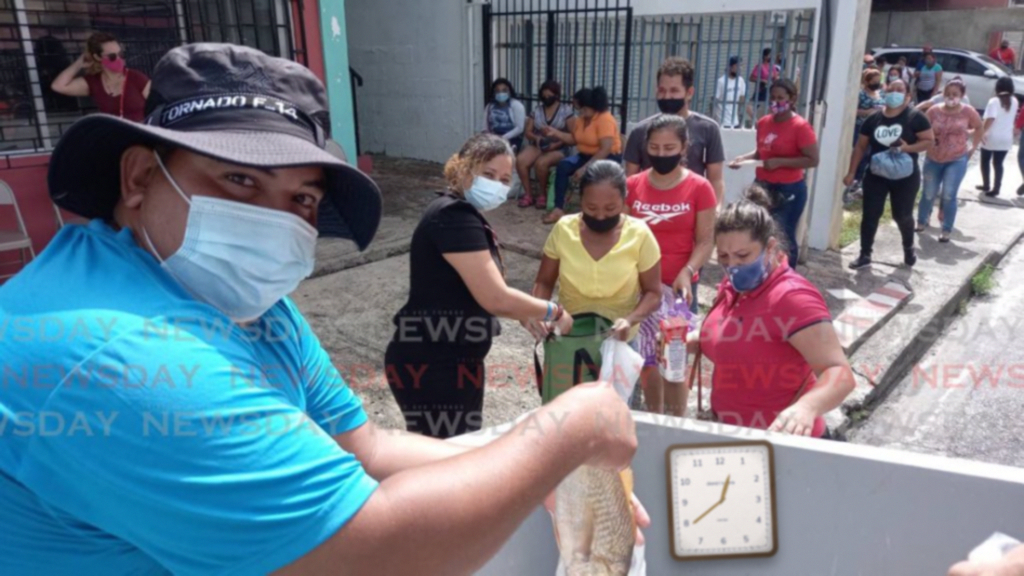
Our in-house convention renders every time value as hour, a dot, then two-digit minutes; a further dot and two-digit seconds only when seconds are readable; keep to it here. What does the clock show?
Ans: 12.39
